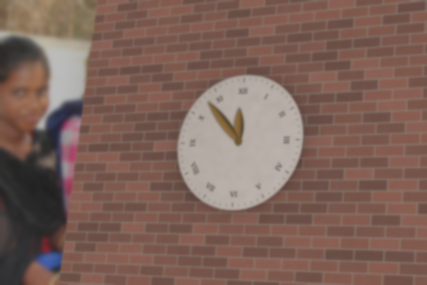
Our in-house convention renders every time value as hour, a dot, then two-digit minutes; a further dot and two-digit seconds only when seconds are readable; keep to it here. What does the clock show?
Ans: 11.53
